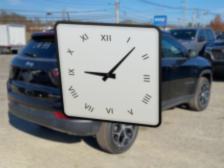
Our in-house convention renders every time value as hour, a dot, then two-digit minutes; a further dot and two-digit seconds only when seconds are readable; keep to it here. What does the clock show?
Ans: 9.07
